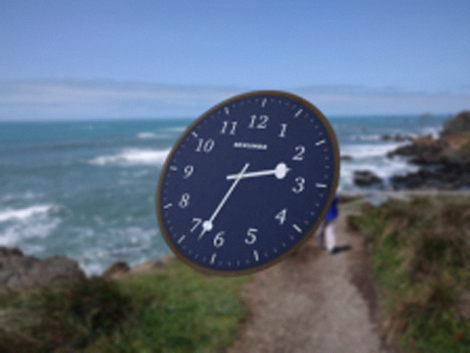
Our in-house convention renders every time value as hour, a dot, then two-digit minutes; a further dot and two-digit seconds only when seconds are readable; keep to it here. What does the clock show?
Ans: 2.33
